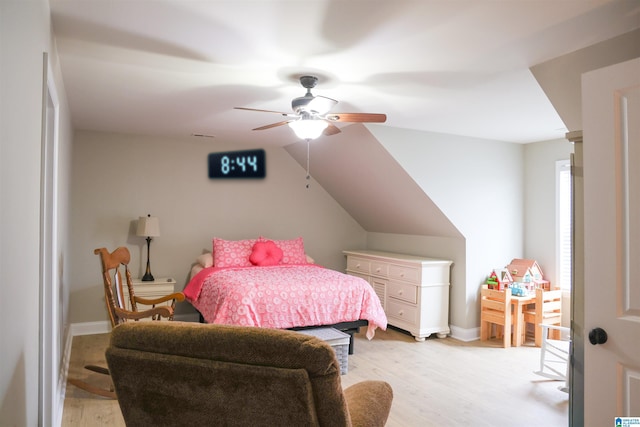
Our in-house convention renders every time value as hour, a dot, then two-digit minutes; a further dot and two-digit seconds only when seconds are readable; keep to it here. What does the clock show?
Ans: 8.44
